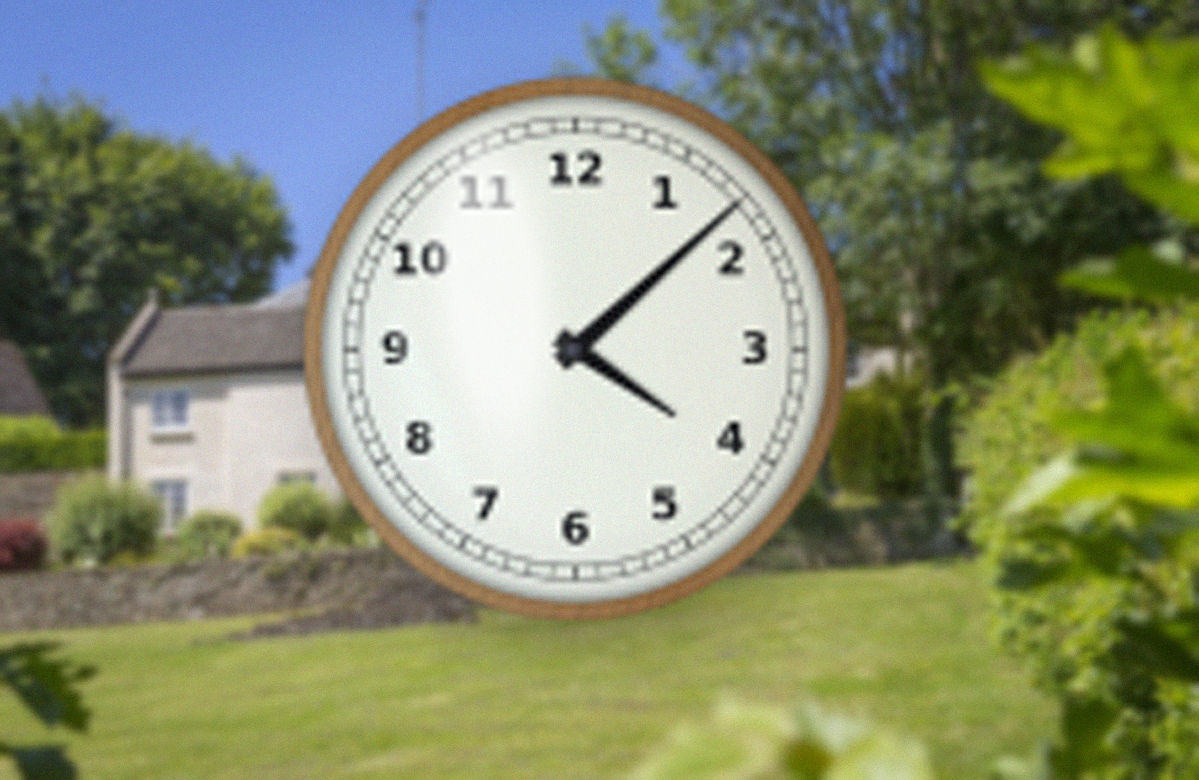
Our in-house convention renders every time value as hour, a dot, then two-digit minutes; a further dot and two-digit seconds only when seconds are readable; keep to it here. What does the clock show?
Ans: 4.08
